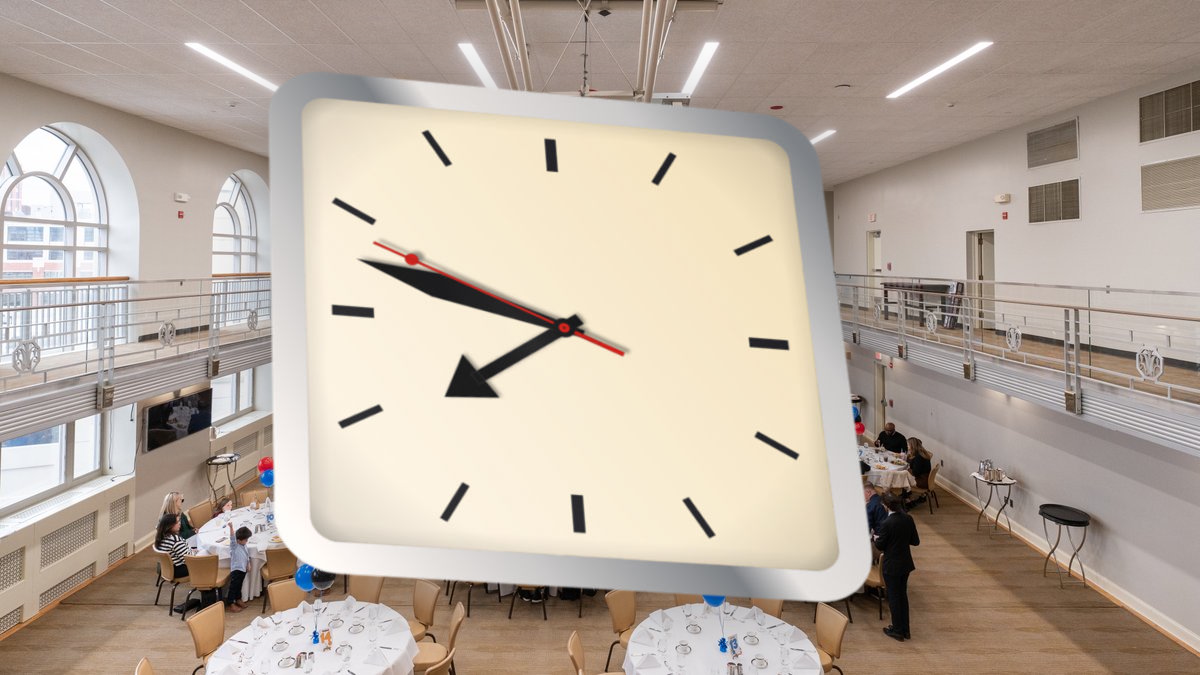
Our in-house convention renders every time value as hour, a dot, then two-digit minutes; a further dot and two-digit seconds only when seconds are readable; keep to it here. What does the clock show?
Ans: 7.47.49
